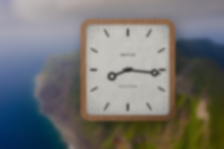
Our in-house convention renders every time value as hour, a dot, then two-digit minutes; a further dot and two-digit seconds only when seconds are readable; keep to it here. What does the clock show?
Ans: 8.16
